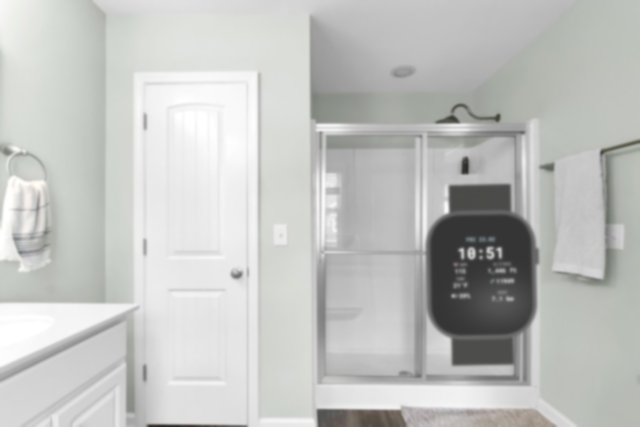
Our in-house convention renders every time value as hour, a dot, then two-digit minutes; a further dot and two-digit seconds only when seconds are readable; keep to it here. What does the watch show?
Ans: 10.51
